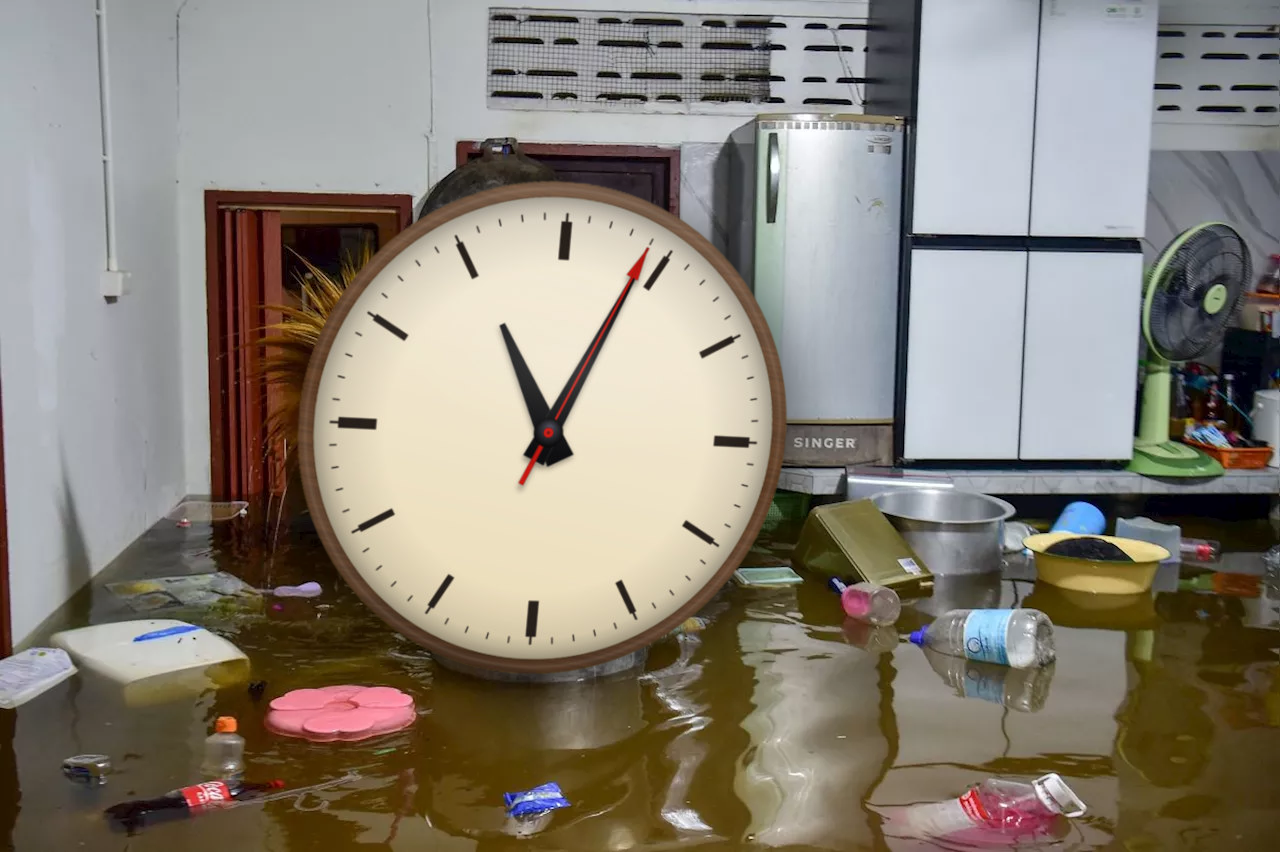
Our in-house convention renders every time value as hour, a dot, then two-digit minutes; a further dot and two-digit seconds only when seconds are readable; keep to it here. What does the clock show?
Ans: 11.04.04
